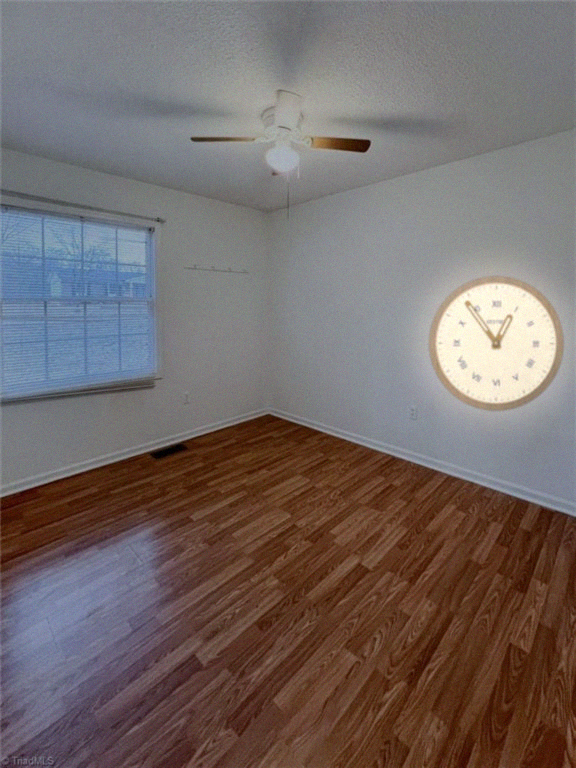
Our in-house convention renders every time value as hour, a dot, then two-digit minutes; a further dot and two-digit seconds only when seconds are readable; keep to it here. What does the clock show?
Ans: 12.54
